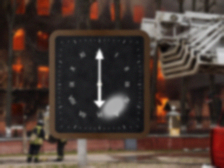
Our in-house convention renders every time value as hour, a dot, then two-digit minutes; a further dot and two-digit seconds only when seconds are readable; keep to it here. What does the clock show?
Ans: 6.00
